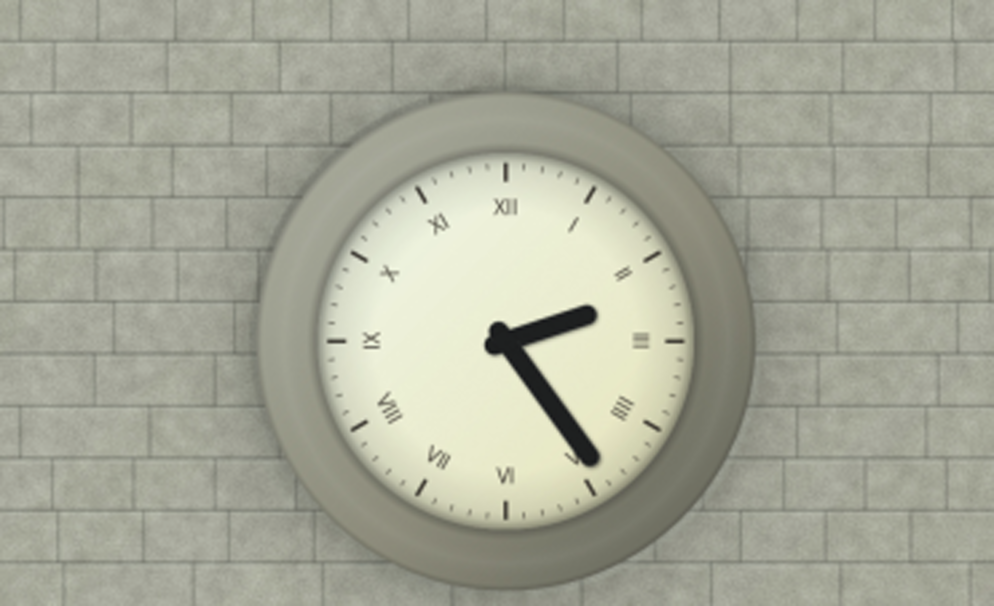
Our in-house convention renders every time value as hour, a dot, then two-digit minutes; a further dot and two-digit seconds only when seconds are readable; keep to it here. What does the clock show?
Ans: 2.24
